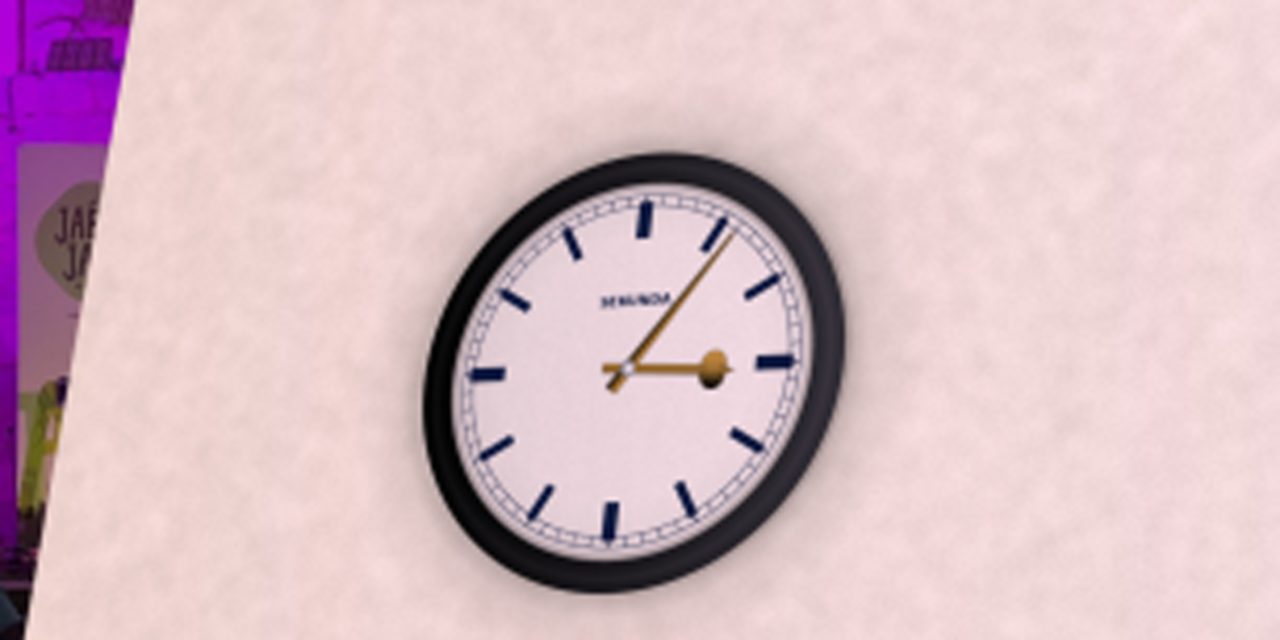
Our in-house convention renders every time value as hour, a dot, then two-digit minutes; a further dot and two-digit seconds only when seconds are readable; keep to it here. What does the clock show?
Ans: 3.06
